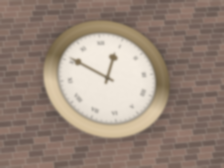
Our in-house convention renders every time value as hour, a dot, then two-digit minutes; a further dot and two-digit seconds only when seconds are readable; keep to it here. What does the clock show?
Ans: 12.51
